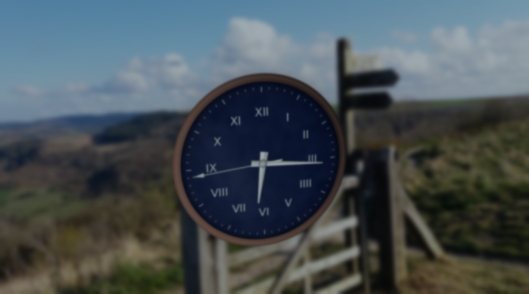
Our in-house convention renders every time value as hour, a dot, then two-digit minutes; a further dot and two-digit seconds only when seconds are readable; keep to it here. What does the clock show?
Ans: 6.15.44
